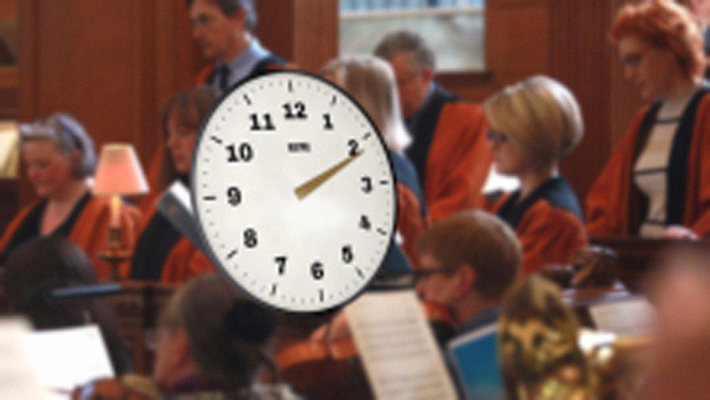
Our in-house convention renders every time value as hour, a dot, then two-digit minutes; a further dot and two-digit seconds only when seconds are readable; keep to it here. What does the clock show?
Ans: 2.11
